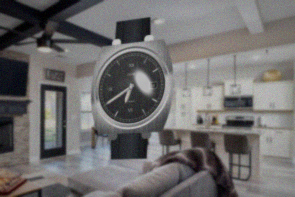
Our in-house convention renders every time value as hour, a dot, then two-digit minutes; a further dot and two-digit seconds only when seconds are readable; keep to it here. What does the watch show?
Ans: 6.40
